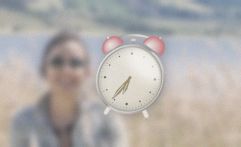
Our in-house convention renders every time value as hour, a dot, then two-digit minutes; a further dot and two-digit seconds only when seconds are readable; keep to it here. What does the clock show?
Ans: 6.36
